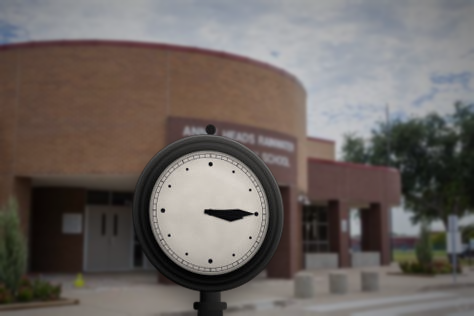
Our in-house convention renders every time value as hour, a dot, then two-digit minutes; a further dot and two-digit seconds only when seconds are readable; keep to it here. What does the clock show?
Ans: 3.15
